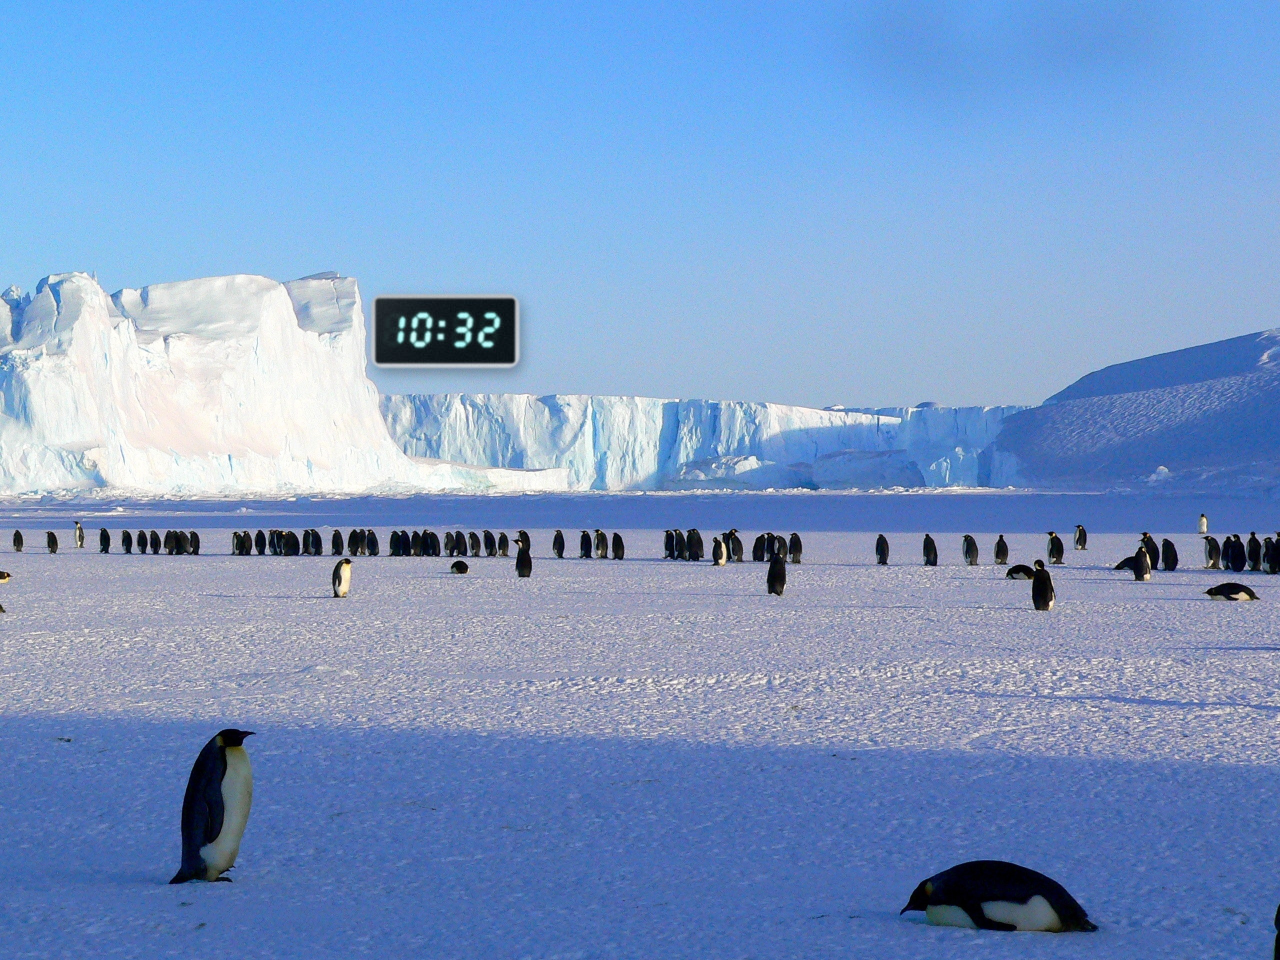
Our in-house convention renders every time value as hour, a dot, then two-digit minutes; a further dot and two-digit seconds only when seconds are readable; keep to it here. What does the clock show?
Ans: 10.32
